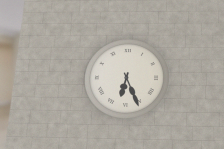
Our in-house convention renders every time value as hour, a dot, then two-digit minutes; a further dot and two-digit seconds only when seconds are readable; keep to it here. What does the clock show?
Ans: 6.26
